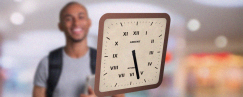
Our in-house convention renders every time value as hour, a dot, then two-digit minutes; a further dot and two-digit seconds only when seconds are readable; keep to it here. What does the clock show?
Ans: 5.27
